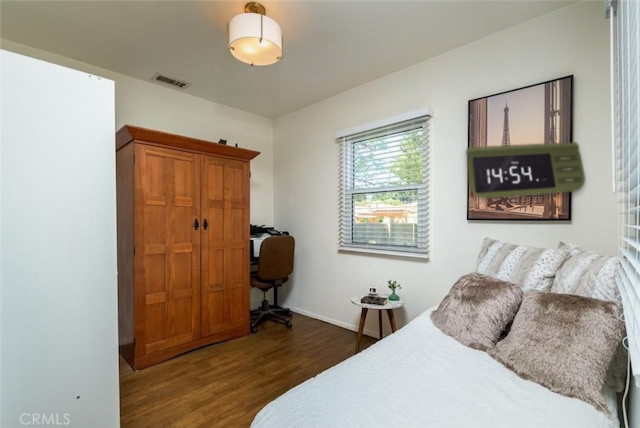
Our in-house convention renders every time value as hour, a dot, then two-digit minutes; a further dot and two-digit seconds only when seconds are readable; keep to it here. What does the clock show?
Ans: 14.54
